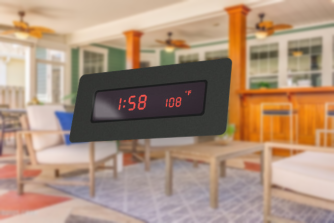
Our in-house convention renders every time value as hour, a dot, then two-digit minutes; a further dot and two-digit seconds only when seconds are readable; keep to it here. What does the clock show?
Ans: 1.58
